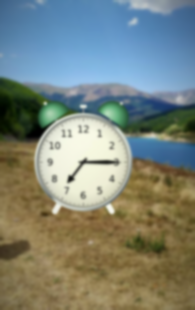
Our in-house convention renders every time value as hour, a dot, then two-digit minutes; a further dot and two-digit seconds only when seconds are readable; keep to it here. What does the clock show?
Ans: 7.15
